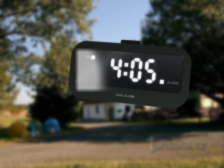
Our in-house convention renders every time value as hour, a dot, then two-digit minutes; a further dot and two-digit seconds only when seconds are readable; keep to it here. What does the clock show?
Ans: 4.05
